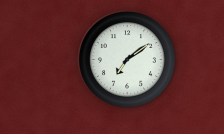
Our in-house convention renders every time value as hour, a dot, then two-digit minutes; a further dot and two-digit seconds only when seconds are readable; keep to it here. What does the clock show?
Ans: 7.09
